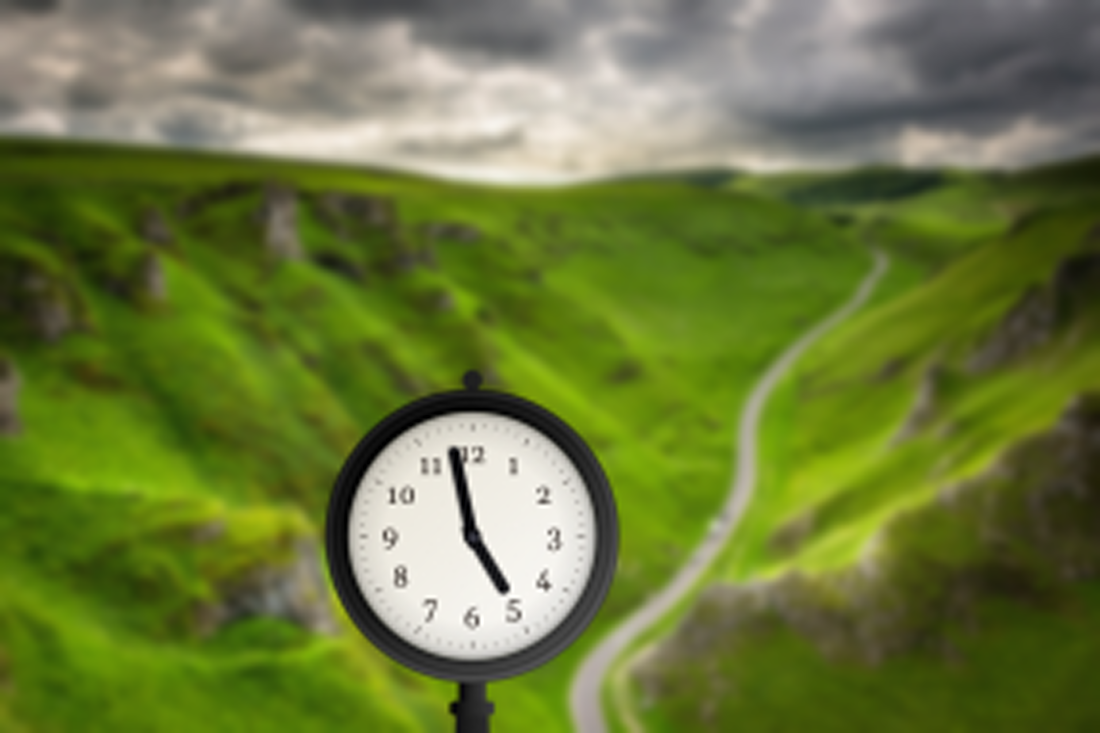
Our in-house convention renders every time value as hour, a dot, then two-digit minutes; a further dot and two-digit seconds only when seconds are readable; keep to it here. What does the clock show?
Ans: 4.58
